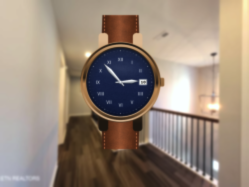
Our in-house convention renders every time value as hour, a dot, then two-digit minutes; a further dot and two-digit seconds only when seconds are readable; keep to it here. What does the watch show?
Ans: 2.53
